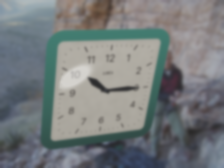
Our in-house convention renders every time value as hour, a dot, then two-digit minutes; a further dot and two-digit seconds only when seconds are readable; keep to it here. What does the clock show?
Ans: 10.15
